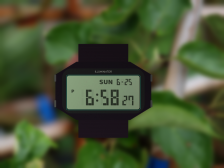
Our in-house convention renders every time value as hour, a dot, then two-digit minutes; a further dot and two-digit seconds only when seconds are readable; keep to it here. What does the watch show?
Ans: 6.58.27
